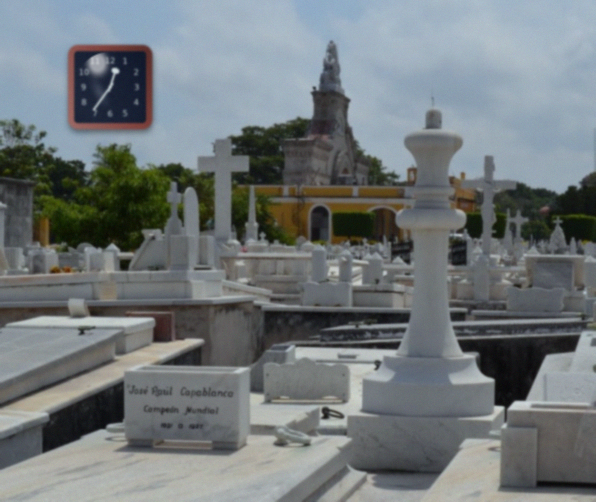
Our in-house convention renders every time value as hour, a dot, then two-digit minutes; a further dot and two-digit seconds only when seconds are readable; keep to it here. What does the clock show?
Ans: 12.36
